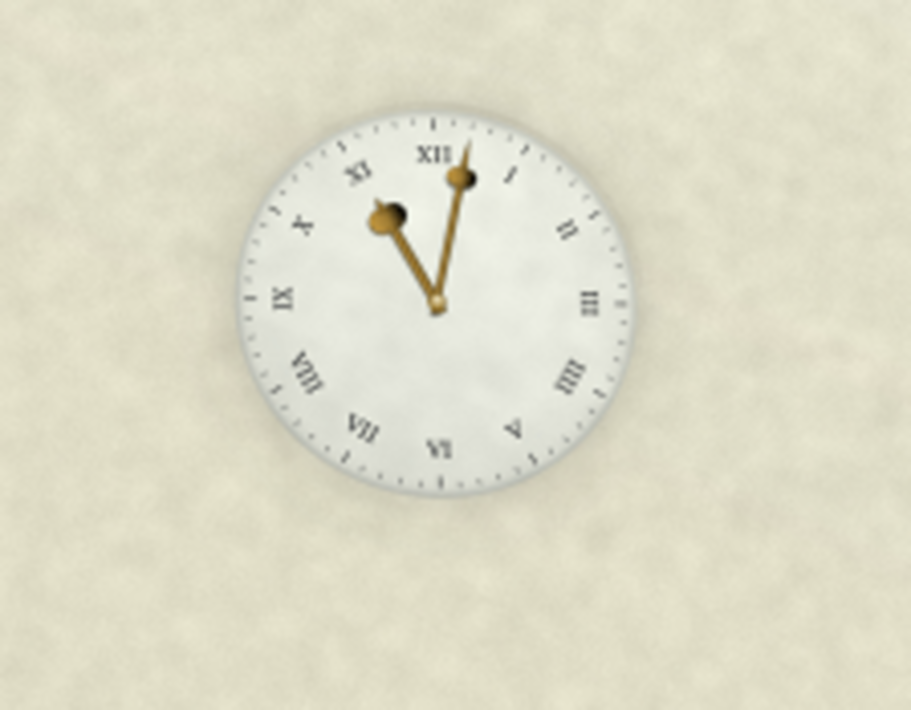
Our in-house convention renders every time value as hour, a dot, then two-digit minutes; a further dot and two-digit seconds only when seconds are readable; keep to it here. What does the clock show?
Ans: 11.02
